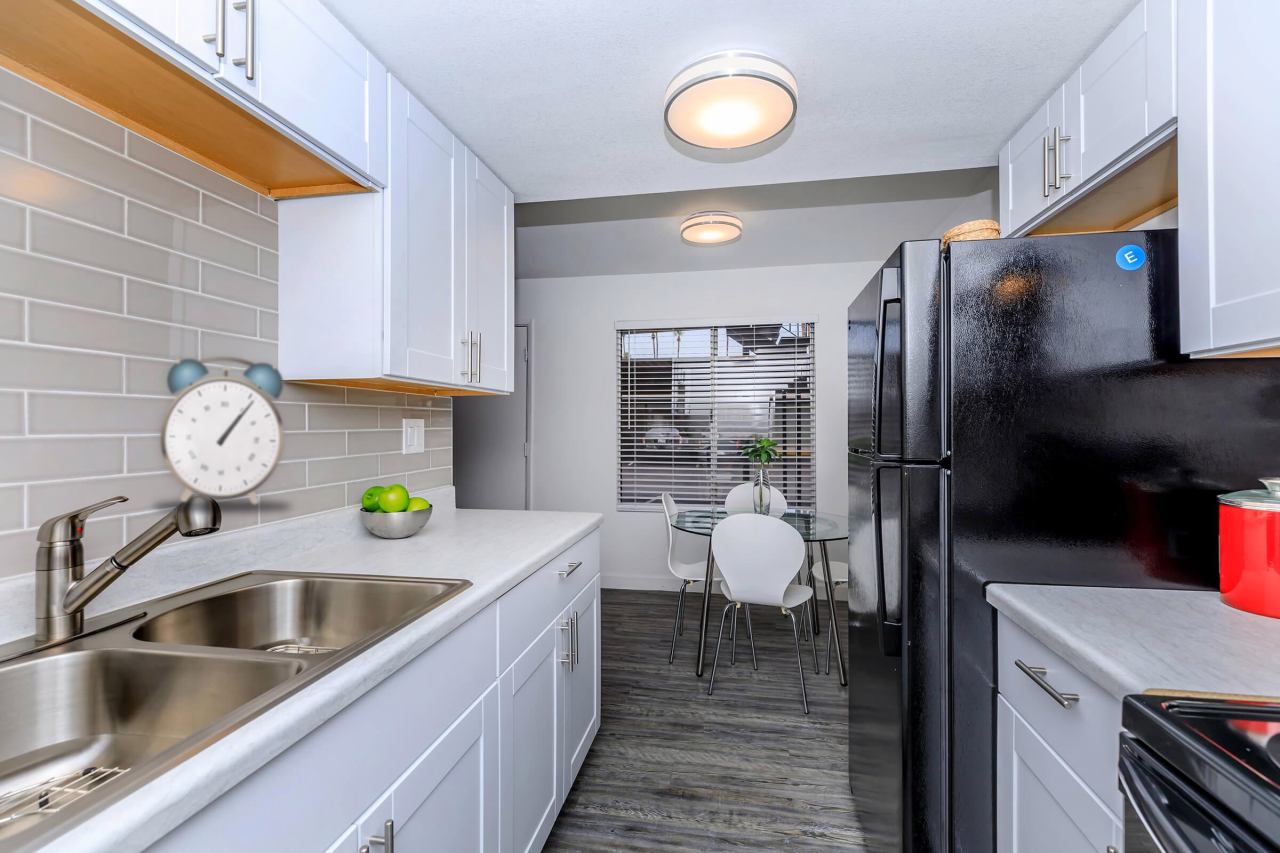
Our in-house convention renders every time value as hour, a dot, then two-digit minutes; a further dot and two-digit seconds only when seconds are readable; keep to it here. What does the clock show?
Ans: 1.06
